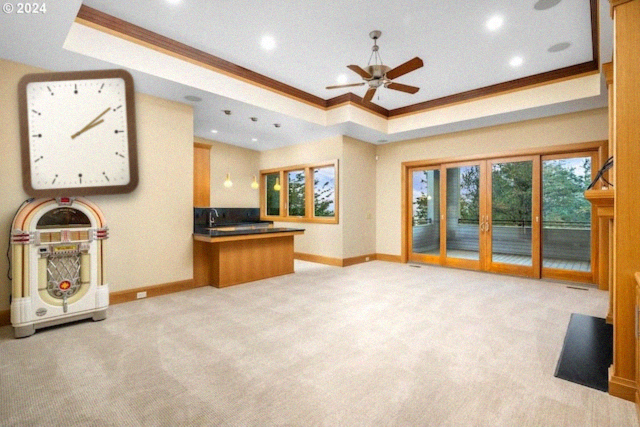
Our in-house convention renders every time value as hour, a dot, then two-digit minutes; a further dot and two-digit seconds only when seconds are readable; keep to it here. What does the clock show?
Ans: 2.09
